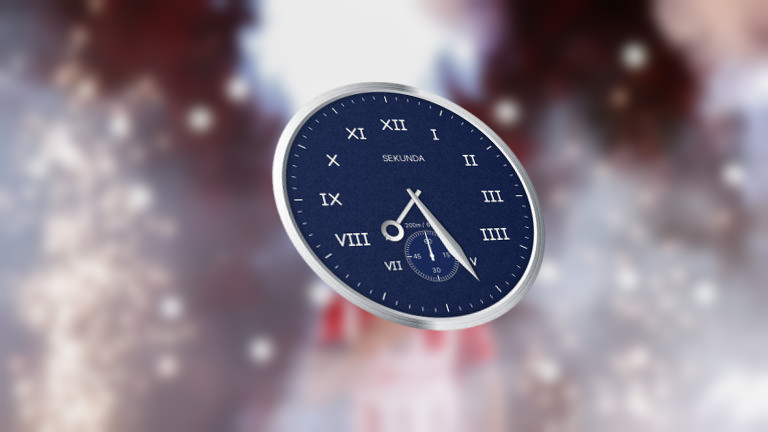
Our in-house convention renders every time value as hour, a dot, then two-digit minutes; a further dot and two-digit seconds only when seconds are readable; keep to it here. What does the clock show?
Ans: 7.26
